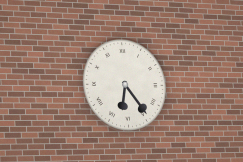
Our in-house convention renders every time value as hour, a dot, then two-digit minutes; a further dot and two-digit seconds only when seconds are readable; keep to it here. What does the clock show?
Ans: 6.24
